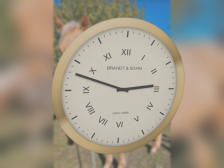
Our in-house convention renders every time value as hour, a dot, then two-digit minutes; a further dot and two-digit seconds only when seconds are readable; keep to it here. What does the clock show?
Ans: 2.48
